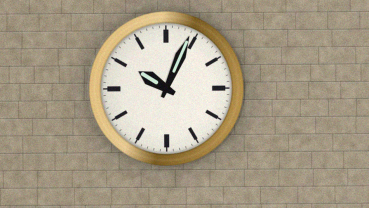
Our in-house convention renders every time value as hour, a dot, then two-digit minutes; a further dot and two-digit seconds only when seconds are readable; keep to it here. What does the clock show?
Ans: 10.04
